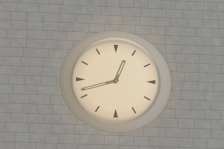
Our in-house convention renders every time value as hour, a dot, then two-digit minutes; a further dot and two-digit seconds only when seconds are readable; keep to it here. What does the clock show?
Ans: 12.42
